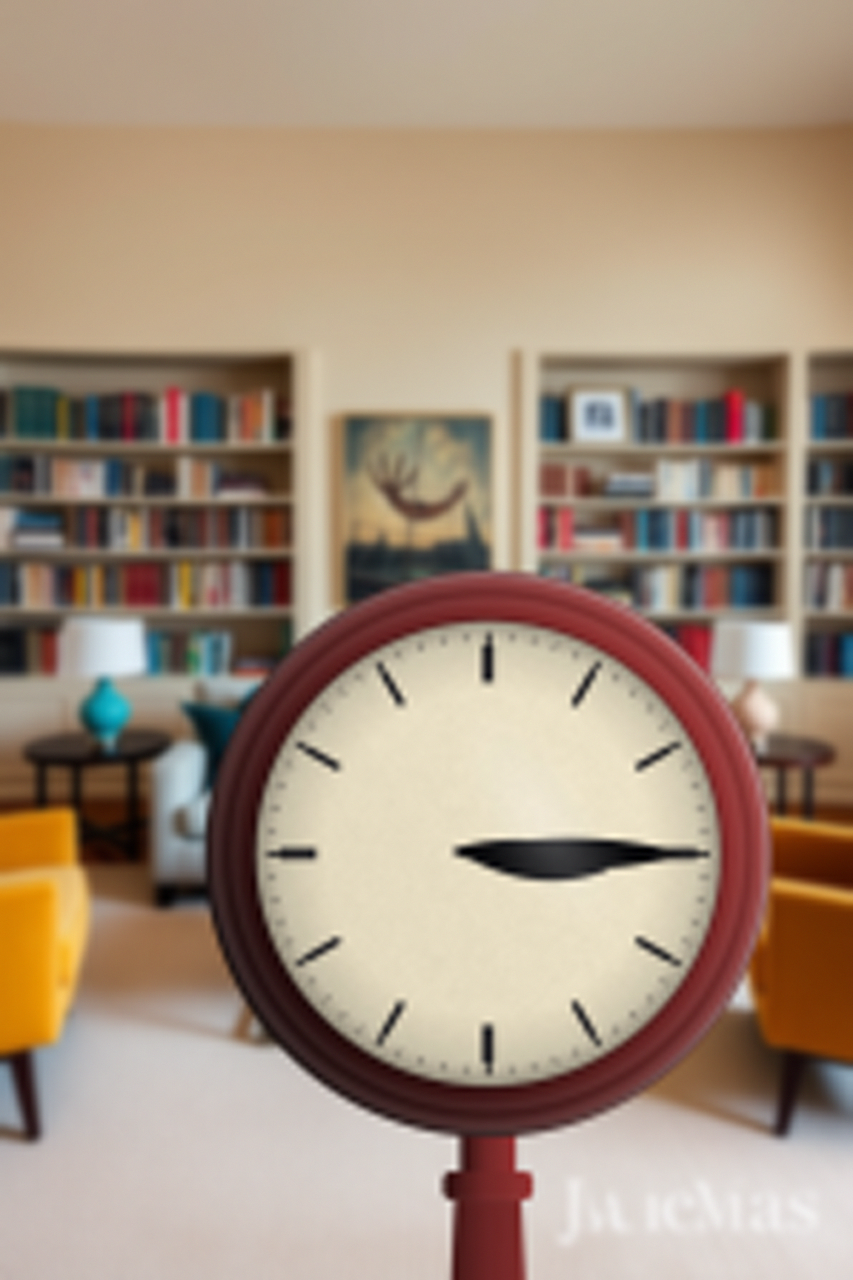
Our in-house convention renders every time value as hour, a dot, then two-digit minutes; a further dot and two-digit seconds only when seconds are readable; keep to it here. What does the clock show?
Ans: 3.15
